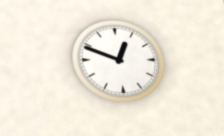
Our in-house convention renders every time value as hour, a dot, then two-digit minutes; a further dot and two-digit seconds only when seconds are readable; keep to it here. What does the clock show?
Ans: 12.49
